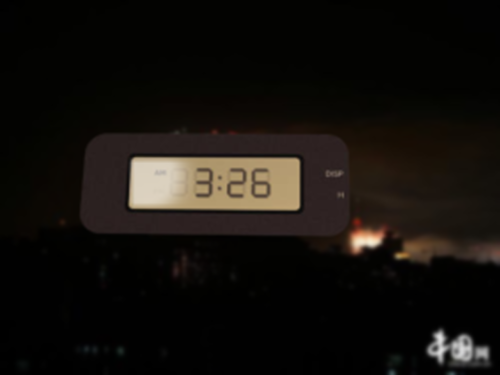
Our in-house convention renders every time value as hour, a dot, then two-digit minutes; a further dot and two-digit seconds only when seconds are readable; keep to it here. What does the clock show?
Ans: 3.26
